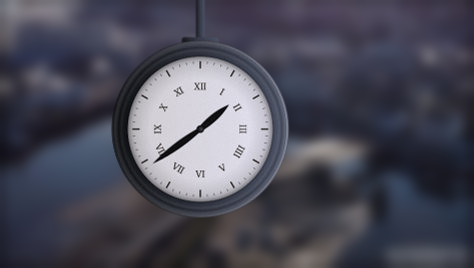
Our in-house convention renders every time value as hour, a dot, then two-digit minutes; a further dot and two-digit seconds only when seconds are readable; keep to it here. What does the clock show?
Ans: 1.39
